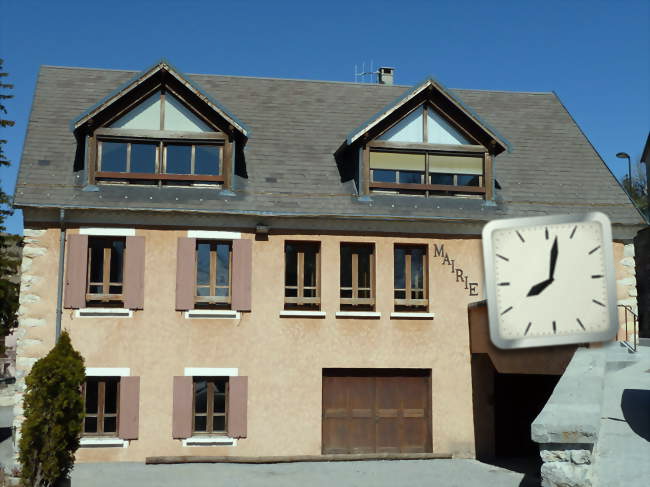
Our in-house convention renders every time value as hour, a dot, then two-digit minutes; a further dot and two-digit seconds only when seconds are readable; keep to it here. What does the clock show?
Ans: 8.02
